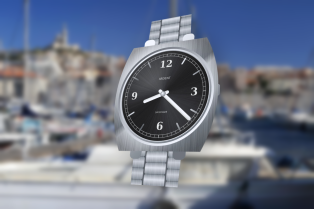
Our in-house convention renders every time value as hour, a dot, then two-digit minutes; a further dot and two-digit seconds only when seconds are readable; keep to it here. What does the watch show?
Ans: 8.22
